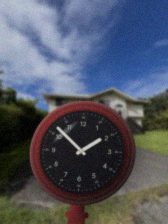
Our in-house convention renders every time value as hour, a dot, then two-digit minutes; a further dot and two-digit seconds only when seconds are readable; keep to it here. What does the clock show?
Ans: 1.52
